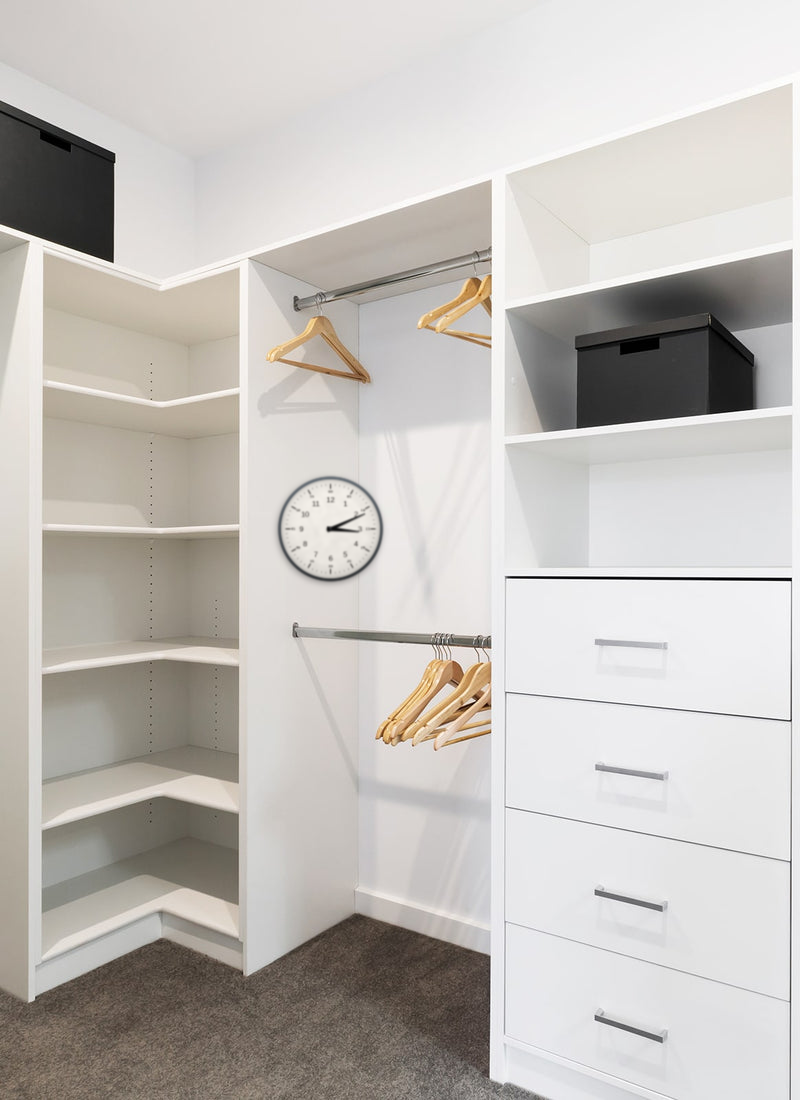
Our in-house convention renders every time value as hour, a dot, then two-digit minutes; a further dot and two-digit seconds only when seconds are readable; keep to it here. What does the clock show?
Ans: 3.11
